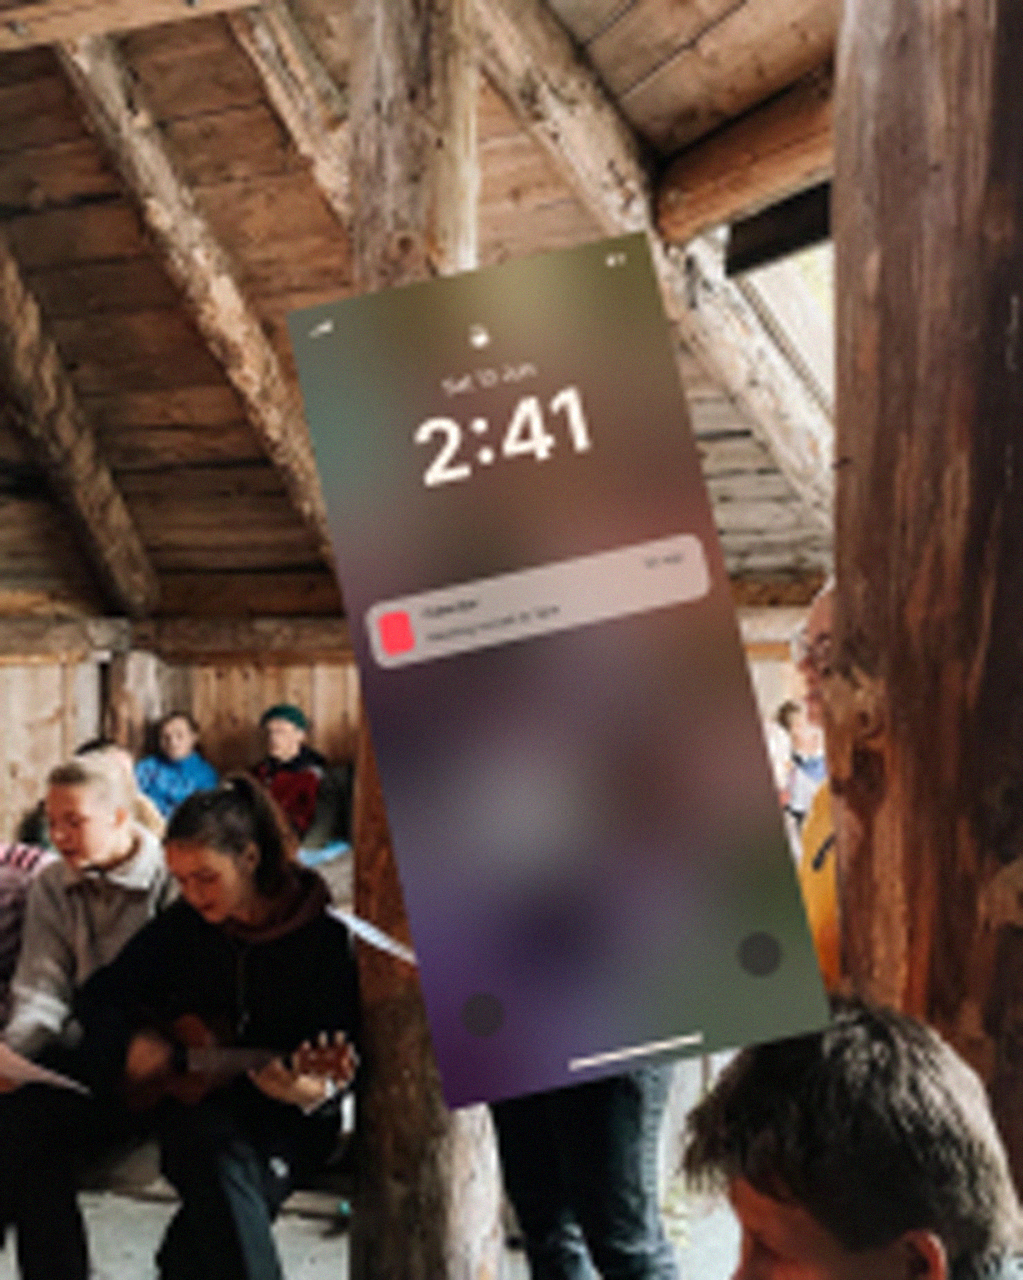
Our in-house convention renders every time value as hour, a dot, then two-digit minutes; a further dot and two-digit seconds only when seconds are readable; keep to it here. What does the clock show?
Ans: 2.41
